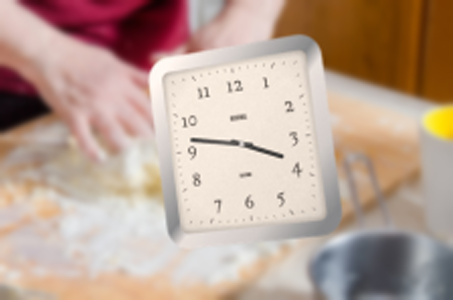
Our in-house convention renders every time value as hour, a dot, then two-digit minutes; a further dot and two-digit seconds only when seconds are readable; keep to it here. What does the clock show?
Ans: 3.47
